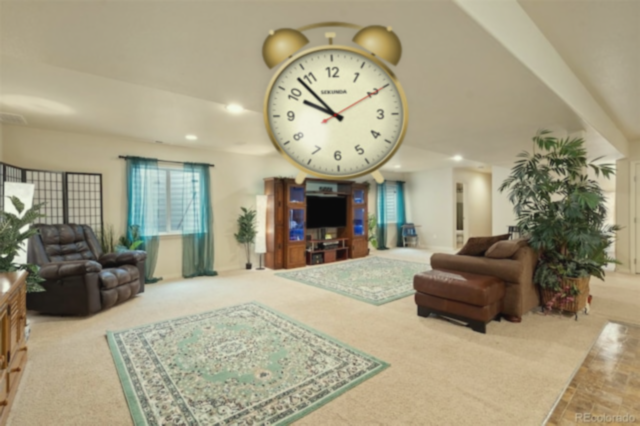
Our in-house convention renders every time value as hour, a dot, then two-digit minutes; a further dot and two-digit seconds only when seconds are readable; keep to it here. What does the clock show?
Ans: 9.53.10
